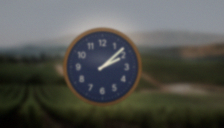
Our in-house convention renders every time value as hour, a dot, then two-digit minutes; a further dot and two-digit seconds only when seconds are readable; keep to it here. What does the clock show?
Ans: 2.08
